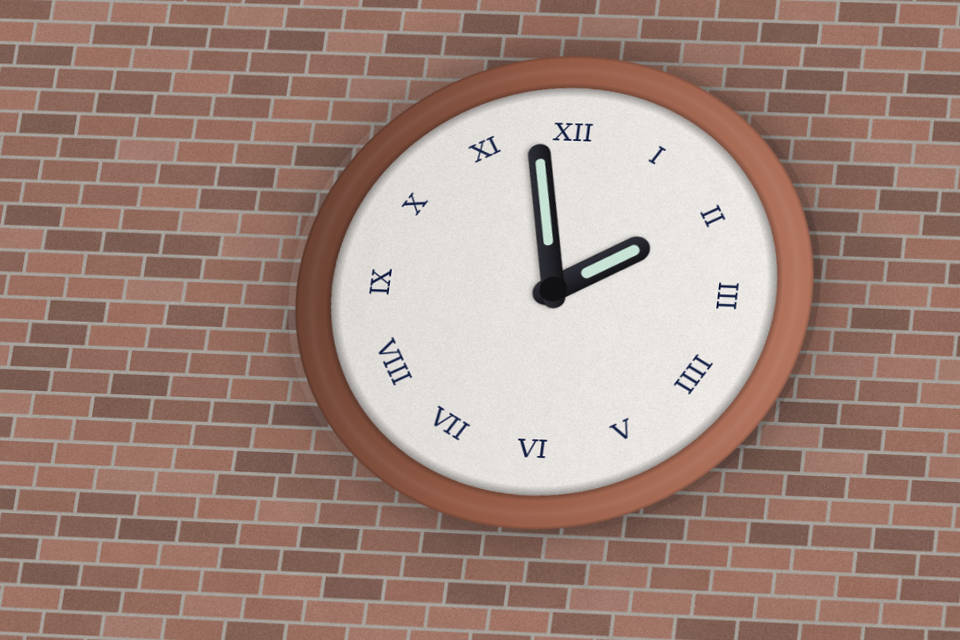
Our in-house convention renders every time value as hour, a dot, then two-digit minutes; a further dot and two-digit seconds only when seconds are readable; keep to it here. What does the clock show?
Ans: 1.58
